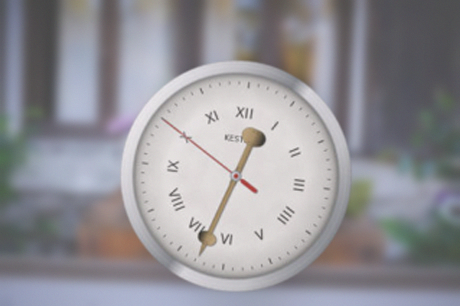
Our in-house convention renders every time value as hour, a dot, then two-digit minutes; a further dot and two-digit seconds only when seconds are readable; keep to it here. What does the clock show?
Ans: 12.32.50
